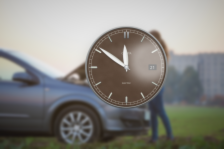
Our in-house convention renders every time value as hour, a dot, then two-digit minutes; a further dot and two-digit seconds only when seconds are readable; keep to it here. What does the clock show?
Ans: 11.51
